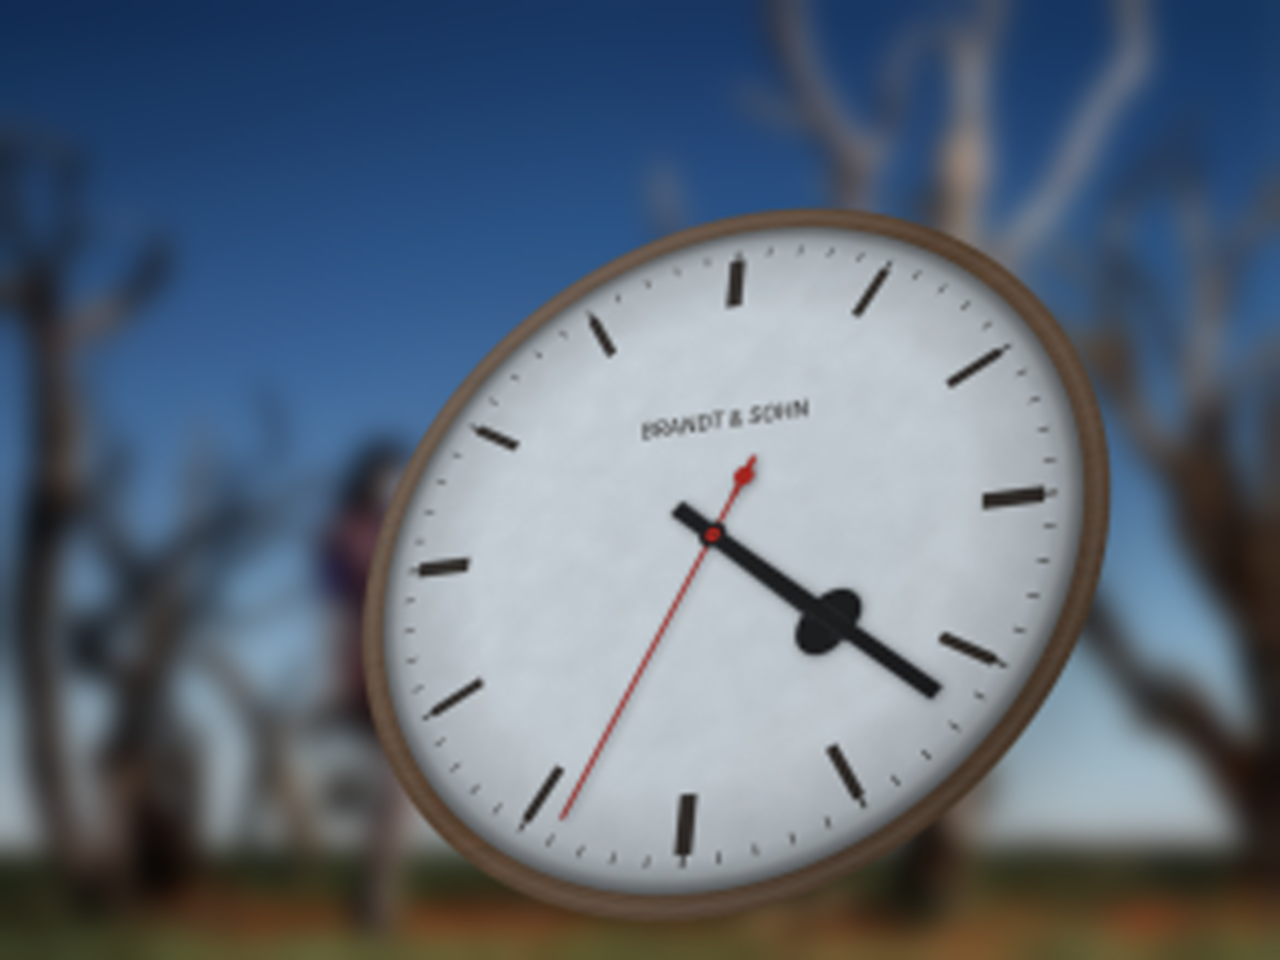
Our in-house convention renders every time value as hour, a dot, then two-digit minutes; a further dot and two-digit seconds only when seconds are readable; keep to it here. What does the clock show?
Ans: 4.21.34
